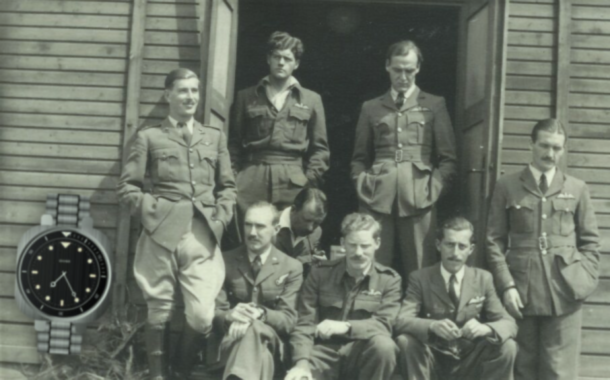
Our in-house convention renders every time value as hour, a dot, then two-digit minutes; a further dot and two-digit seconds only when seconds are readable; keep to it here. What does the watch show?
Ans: 7.25
